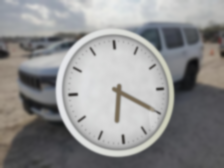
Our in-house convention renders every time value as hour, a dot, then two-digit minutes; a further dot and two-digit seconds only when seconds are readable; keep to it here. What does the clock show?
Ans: 6.20
